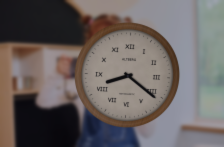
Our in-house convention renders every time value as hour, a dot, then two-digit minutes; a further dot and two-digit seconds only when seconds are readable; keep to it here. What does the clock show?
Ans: 8.21
